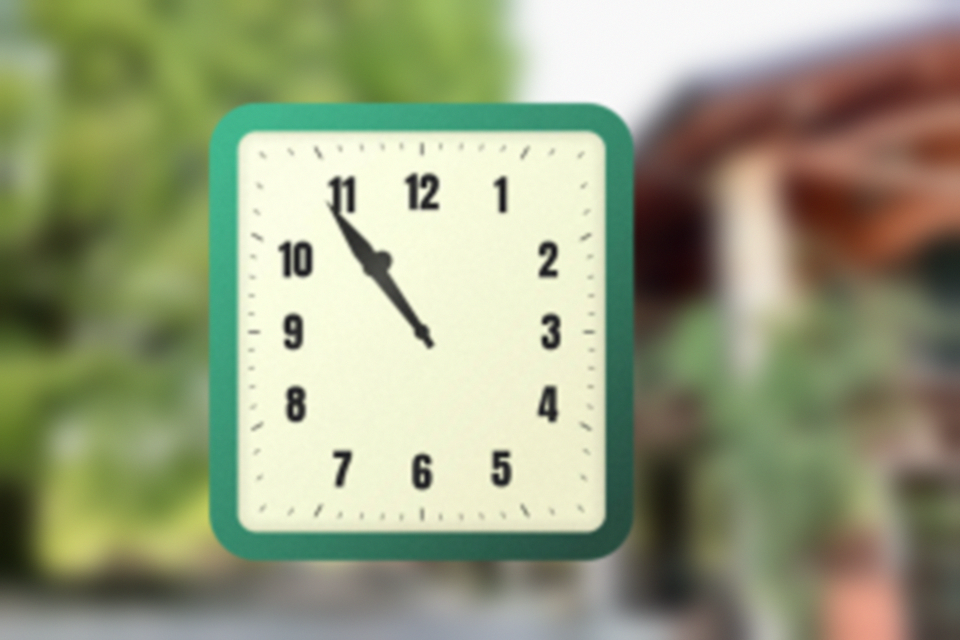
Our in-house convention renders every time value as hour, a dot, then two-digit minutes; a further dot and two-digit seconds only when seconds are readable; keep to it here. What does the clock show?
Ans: 10.54
